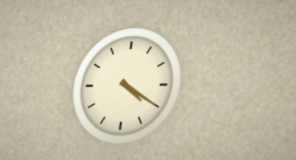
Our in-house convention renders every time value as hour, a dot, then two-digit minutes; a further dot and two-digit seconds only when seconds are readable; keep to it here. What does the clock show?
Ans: 4.20
